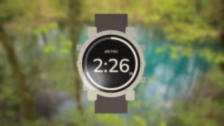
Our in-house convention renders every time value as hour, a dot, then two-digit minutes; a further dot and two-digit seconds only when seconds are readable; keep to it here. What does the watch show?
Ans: 2.26
